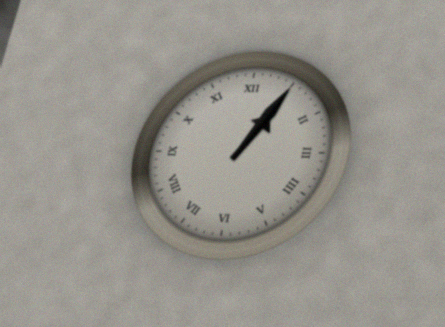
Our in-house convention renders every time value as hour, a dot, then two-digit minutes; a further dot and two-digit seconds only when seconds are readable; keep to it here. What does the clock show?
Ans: 1.05
